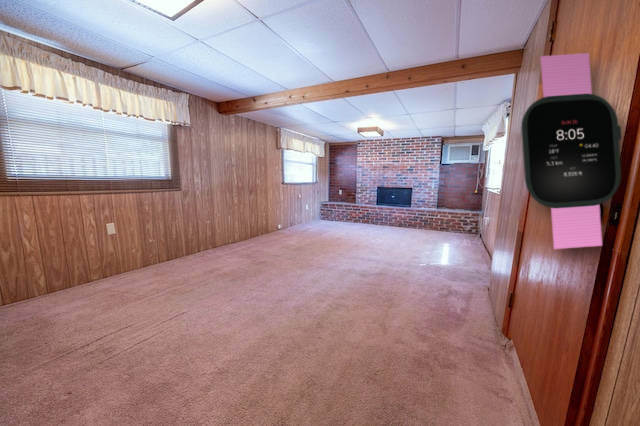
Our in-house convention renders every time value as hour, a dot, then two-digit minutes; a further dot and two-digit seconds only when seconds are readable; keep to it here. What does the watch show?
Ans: 8.05
